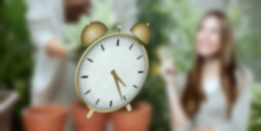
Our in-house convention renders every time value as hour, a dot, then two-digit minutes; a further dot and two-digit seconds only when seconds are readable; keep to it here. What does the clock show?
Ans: 4.26
